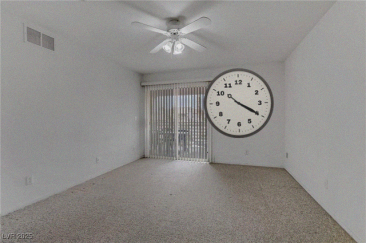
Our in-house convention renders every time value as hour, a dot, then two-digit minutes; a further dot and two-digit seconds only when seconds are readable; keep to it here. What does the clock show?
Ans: 10.20
